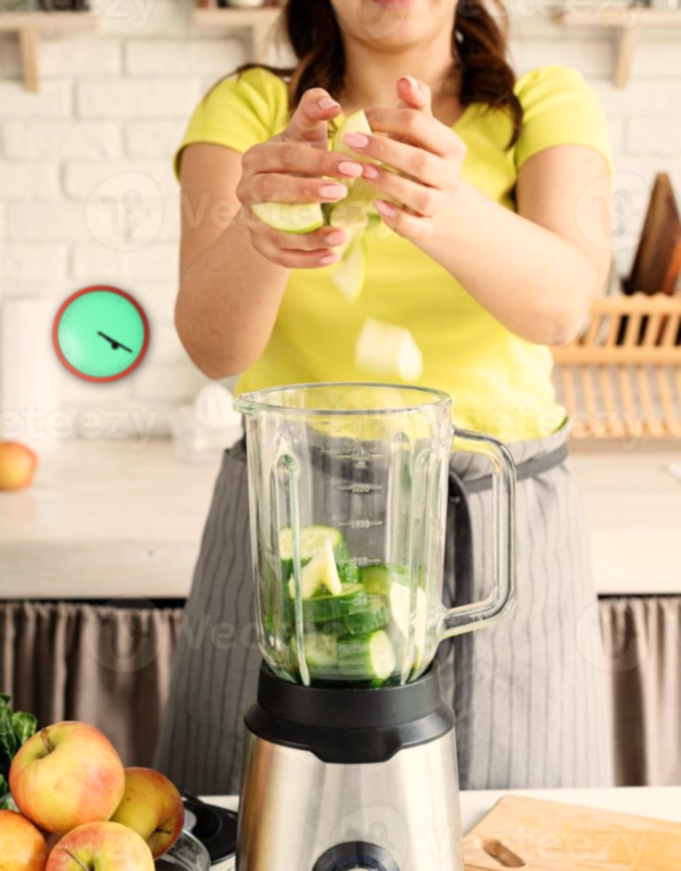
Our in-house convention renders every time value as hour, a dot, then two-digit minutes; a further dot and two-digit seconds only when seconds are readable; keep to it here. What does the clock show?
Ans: 4.20
